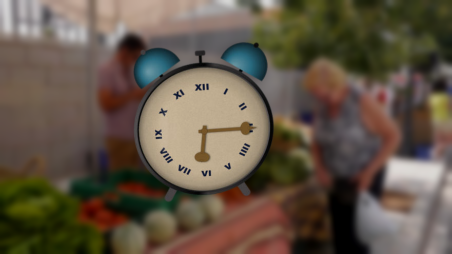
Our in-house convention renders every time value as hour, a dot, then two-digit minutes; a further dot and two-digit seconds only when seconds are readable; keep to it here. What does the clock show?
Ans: 6.15
